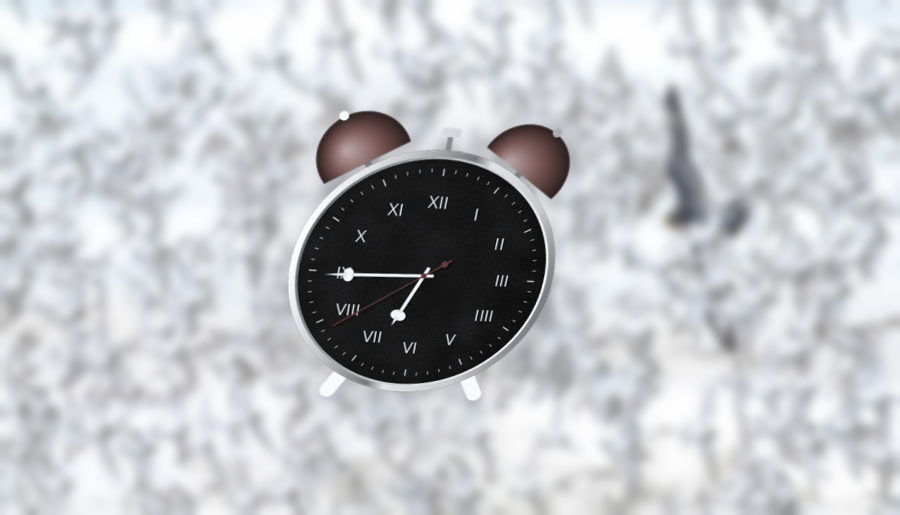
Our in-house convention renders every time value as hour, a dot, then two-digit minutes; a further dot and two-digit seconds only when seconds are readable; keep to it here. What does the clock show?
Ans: 6.44.39
